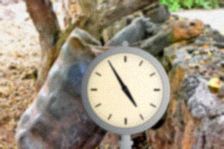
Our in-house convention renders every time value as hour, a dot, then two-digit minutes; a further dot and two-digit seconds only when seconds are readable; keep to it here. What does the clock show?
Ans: 4.55
